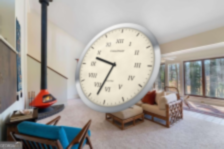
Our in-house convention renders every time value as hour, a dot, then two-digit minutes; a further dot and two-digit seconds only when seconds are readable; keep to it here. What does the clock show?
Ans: 9.33
